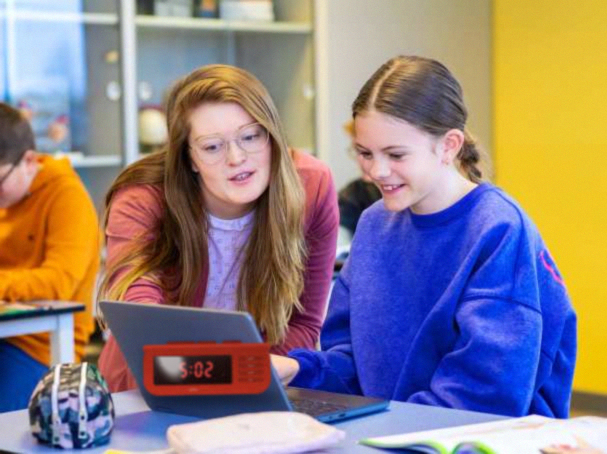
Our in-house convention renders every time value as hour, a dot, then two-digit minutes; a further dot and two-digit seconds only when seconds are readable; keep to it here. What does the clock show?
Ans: 5.02
